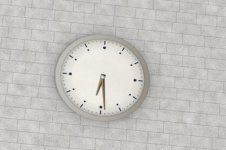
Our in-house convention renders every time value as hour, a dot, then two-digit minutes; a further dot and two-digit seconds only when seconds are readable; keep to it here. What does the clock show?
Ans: 6.29
